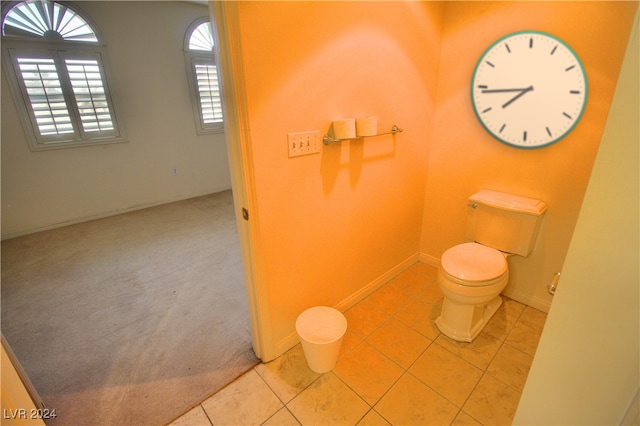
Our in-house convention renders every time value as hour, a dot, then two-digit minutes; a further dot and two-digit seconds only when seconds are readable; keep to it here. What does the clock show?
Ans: 7.44
